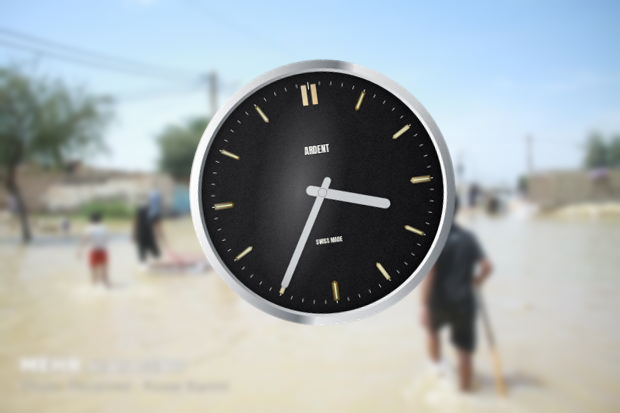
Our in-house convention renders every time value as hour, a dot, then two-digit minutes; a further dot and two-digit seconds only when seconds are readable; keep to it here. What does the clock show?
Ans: 3.35
